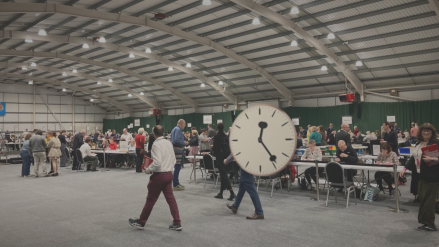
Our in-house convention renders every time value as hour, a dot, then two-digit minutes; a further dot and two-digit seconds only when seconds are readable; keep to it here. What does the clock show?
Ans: 12.24
